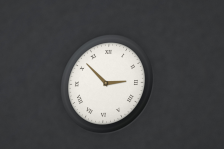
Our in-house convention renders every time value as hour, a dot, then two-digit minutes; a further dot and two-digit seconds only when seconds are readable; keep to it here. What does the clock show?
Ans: 2.52
